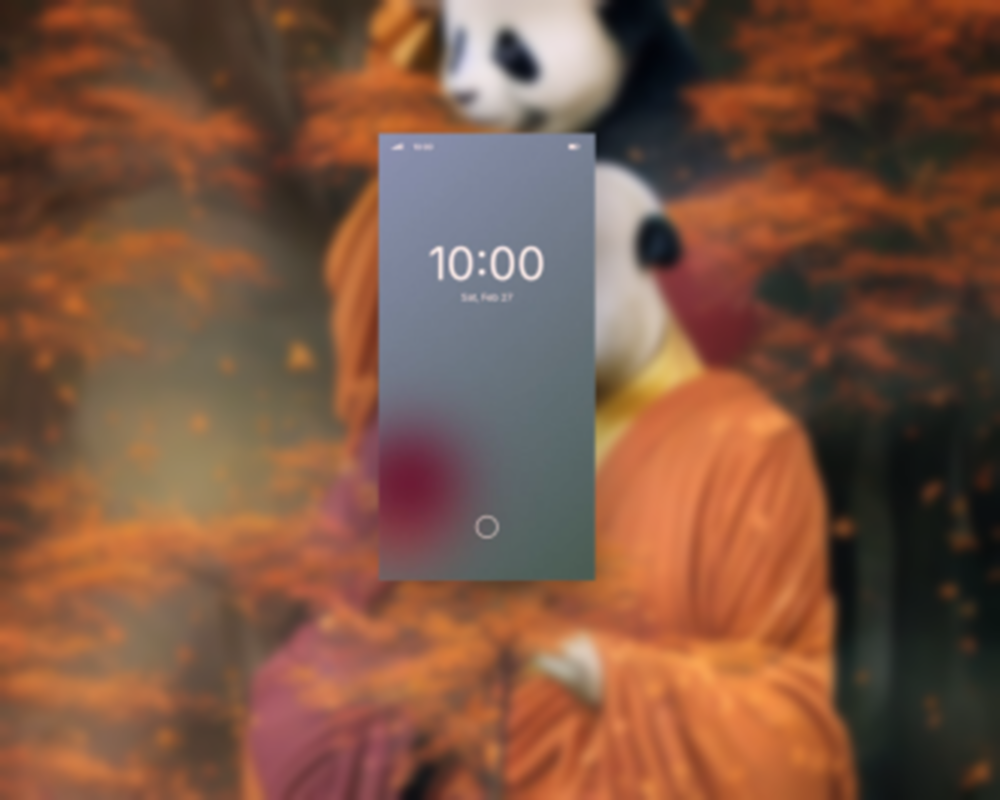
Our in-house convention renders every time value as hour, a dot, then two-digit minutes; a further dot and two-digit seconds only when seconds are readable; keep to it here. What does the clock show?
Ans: 10.00
